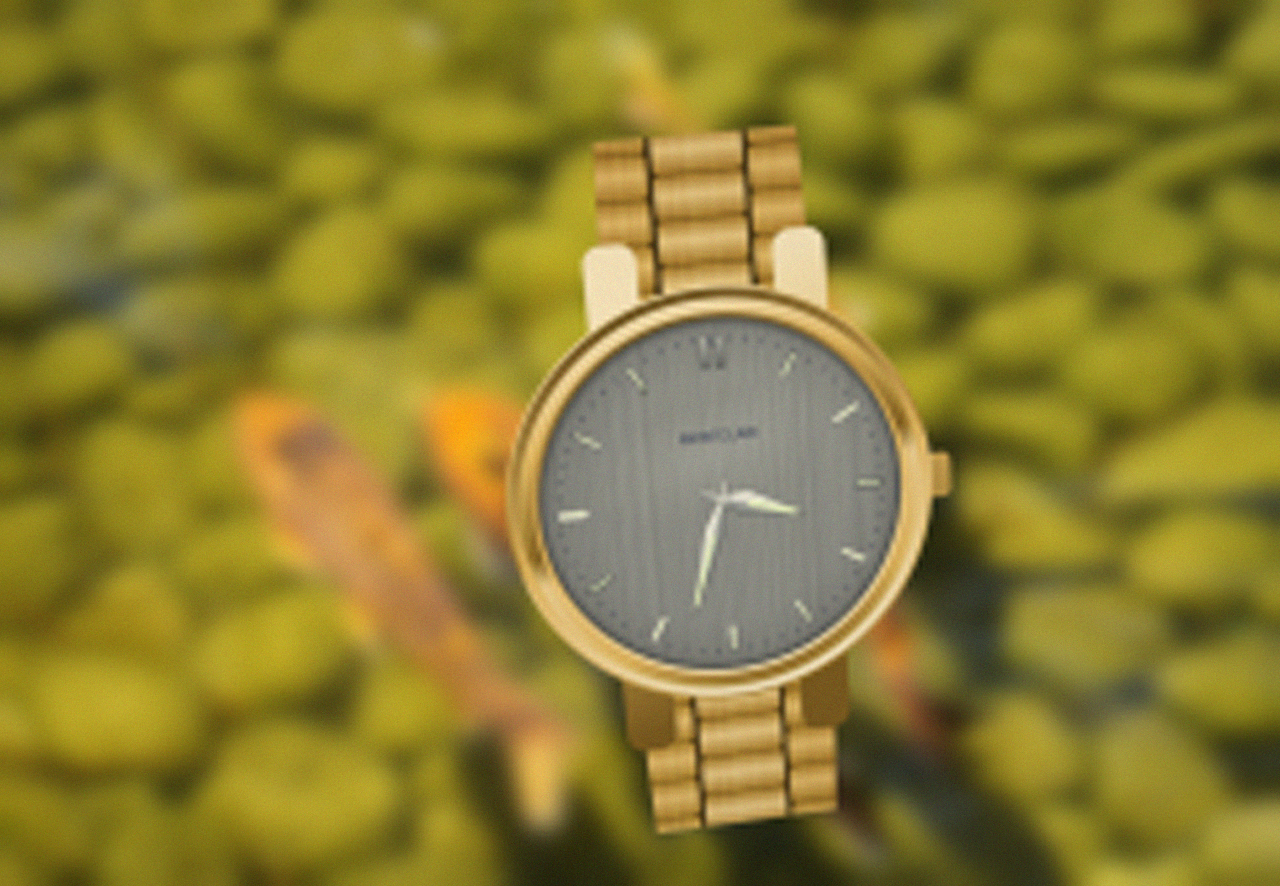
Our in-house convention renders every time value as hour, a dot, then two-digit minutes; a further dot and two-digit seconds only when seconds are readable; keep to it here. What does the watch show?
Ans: 3.33
